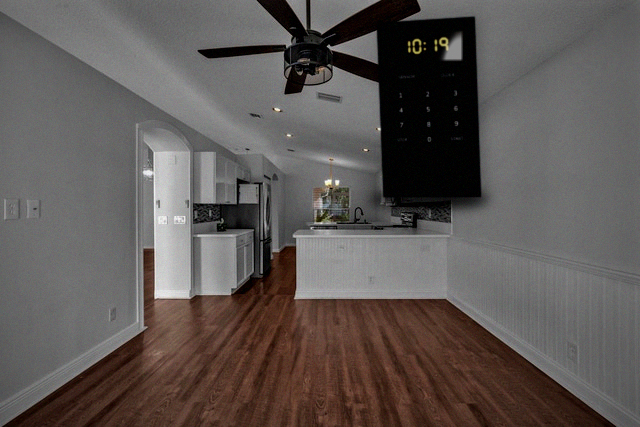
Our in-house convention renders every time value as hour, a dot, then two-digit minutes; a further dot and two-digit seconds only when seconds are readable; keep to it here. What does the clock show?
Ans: 10.19
